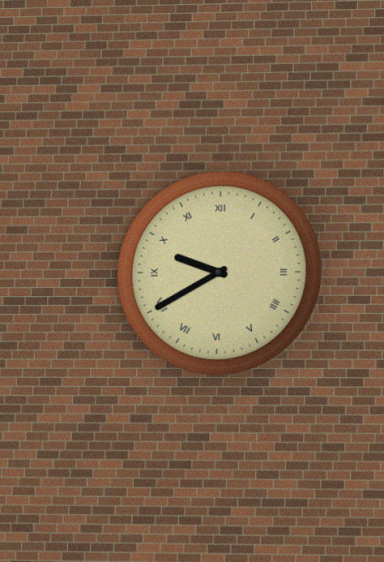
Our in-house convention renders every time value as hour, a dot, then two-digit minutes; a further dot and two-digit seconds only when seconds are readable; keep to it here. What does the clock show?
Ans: 9.40
